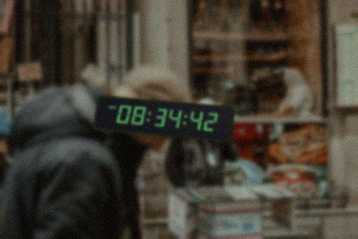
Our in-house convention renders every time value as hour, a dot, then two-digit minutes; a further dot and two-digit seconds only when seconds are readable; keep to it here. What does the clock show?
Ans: 8.34.42
